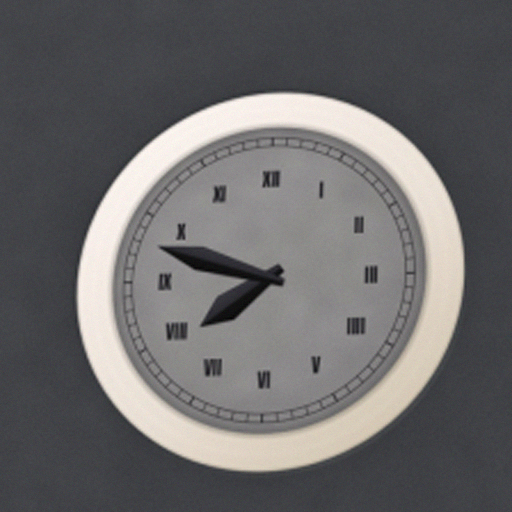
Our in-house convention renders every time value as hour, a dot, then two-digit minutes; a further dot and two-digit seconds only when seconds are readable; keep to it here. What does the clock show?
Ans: 7.48
